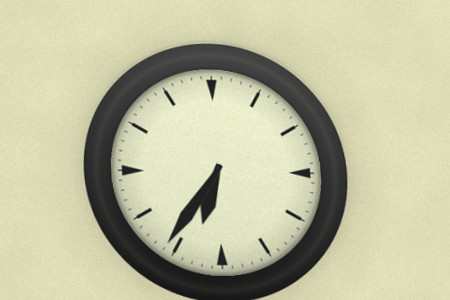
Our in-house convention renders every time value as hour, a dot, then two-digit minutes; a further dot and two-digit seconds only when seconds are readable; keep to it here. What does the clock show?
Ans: 6.36
